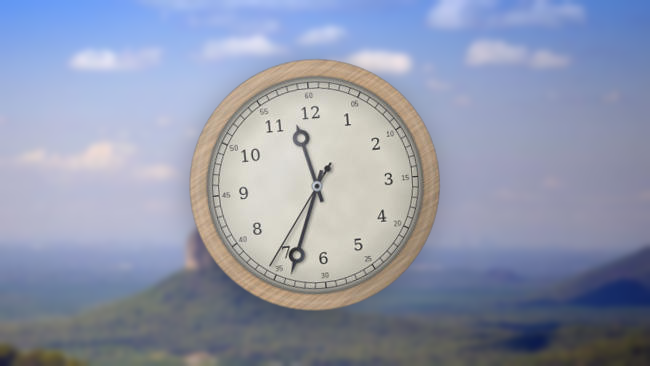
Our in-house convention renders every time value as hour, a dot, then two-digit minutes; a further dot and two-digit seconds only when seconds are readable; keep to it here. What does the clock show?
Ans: 11.33.36
